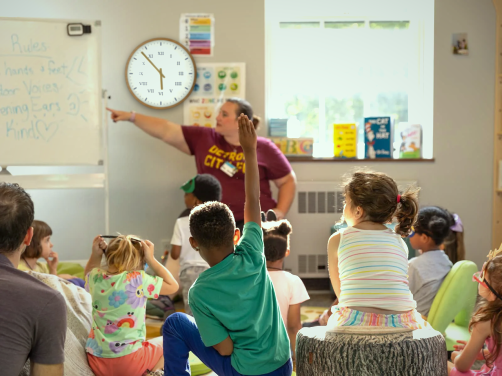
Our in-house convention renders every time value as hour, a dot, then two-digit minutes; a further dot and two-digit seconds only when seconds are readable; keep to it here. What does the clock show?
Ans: 5.53
